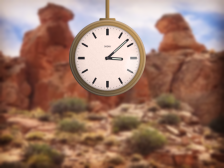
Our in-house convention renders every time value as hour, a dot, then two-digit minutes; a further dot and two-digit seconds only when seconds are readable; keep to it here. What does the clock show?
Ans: 3.08
